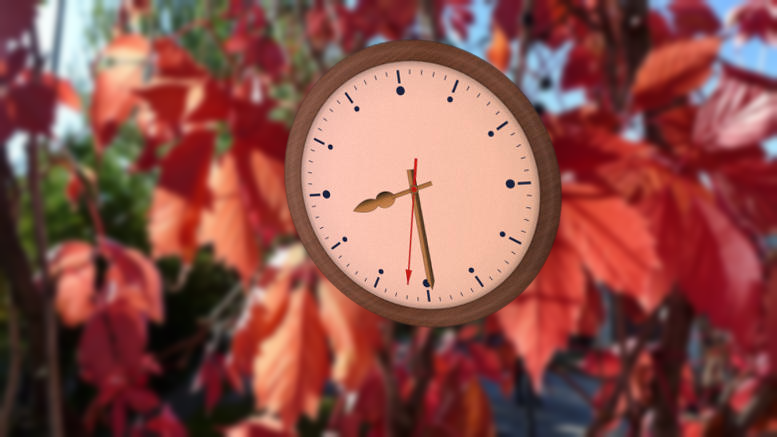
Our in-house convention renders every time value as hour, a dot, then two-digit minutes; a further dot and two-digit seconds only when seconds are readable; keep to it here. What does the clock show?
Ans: 8.29.32
